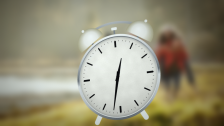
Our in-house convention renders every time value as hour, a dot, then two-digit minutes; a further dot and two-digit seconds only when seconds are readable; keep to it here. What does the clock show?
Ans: 12.32
